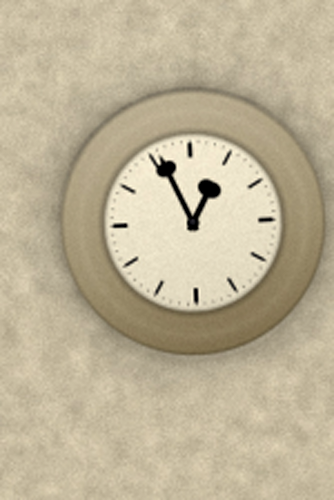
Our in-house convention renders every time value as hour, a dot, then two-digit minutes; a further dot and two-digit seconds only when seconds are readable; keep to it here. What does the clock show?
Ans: 12.56
